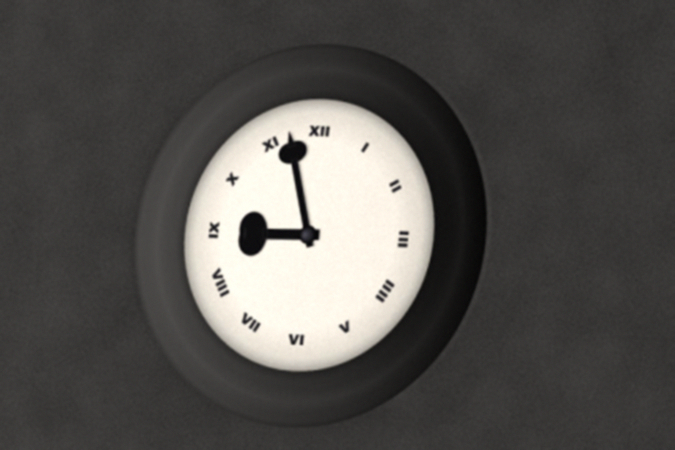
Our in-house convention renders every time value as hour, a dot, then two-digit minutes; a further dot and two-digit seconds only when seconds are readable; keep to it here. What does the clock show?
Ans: 8.57
